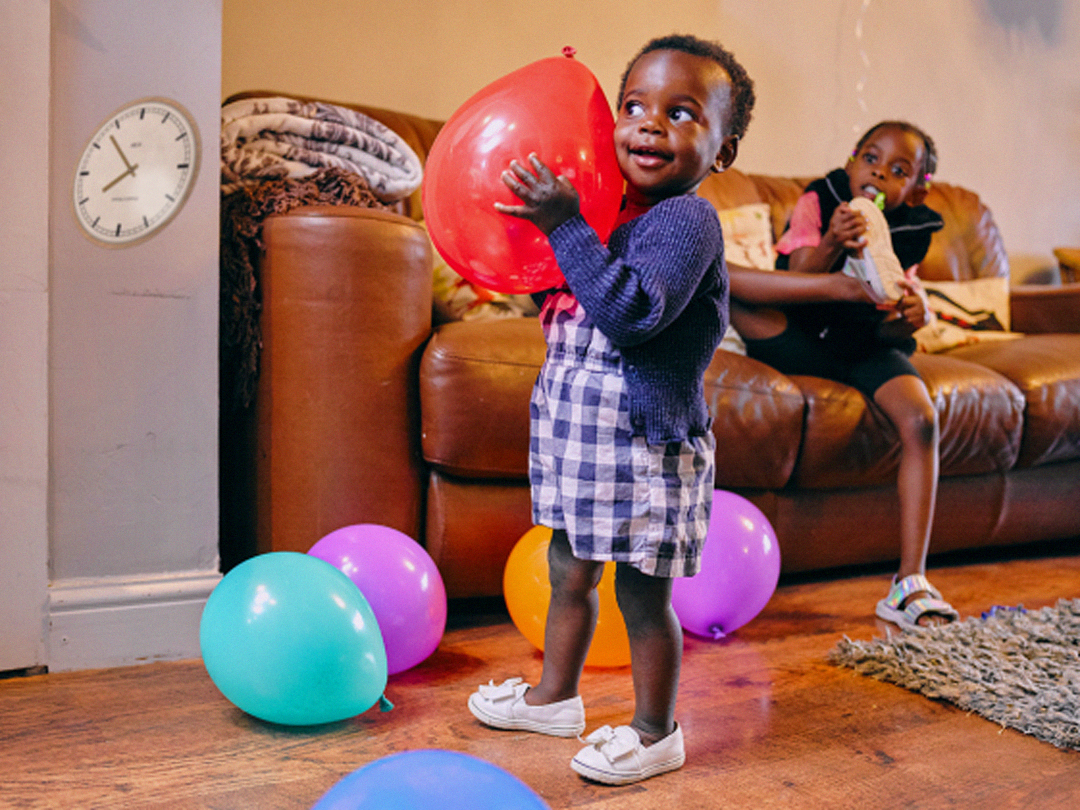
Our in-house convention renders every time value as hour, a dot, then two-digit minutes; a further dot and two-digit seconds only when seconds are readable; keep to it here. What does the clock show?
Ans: 7.53
